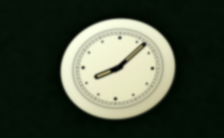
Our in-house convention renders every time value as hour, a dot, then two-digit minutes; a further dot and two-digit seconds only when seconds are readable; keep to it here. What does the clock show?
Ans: 8.07
